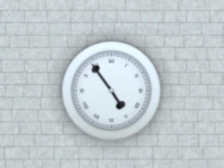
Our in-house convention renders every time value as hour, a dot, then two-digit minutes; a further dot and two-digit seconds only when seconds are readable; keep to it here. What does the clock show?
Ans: 4.54
